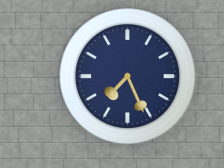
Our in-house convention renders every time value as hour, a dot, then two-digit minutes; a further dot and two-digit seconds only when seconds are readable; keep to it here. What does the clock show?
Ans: 7.26
